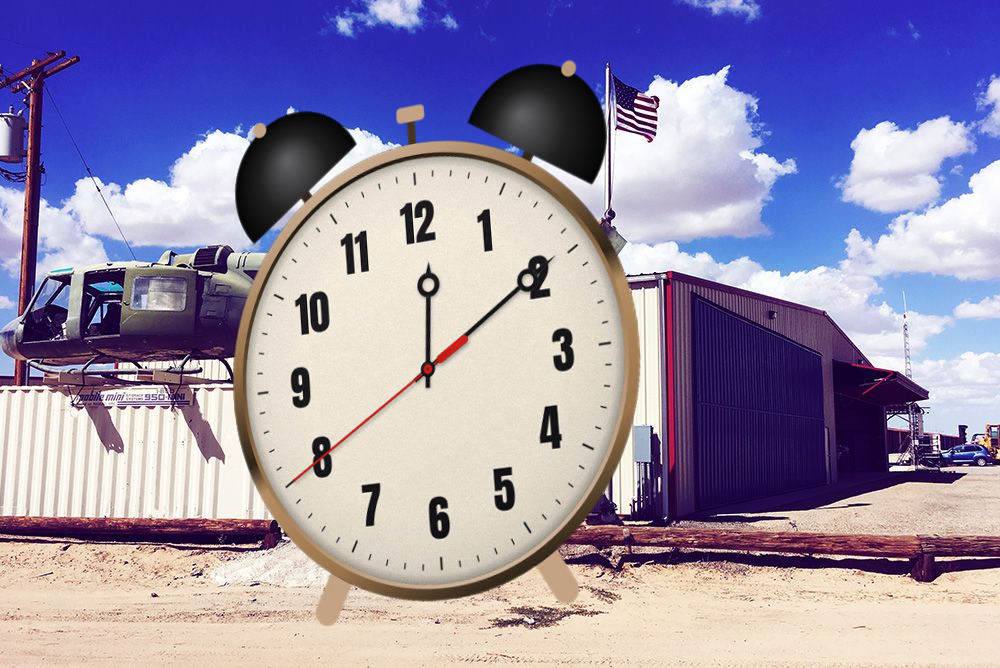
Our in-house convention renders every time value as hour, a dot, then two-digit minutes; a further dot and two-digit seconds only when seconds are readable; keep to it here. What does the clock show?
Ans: 12.09.40
